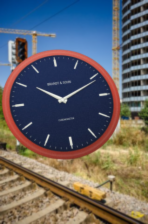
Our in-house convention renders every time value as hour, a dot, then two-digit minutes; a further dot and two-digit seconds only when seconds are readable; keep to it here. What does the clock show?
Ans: 10.11
